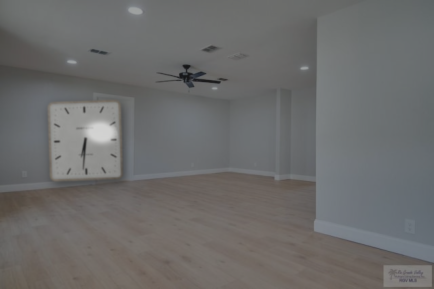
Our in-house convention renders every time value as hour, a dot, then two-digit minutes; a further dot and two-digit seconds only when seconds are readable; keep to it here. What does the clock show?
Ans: 6.31
